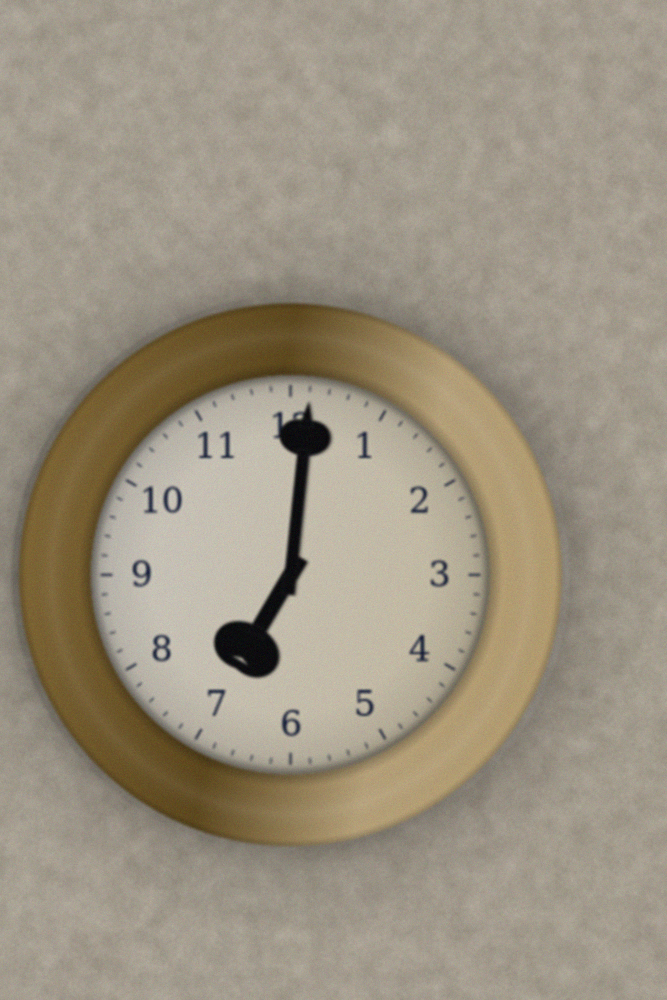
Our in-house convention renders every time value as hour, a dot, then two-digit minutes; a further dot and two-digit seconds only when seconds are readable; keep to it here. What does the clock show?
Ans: 7.01
